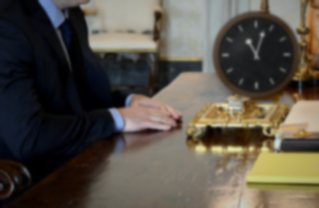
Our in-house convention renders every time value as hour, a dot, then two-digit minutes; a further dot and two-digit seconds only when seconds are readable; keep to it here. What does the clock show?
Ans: 11.03
